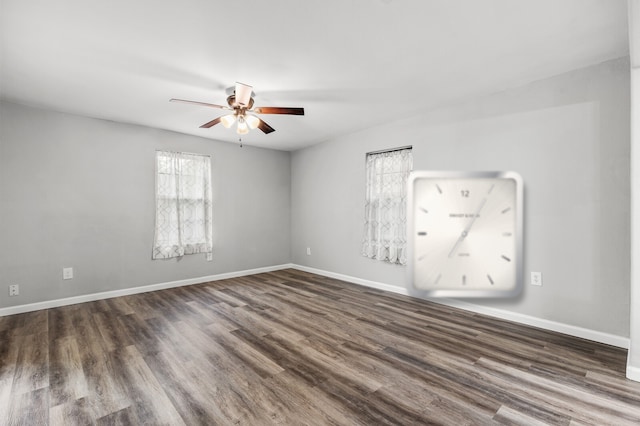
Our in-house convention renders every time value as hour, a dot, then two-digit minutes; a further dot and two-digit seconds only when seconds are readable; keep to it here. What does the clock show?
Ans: 7.05
